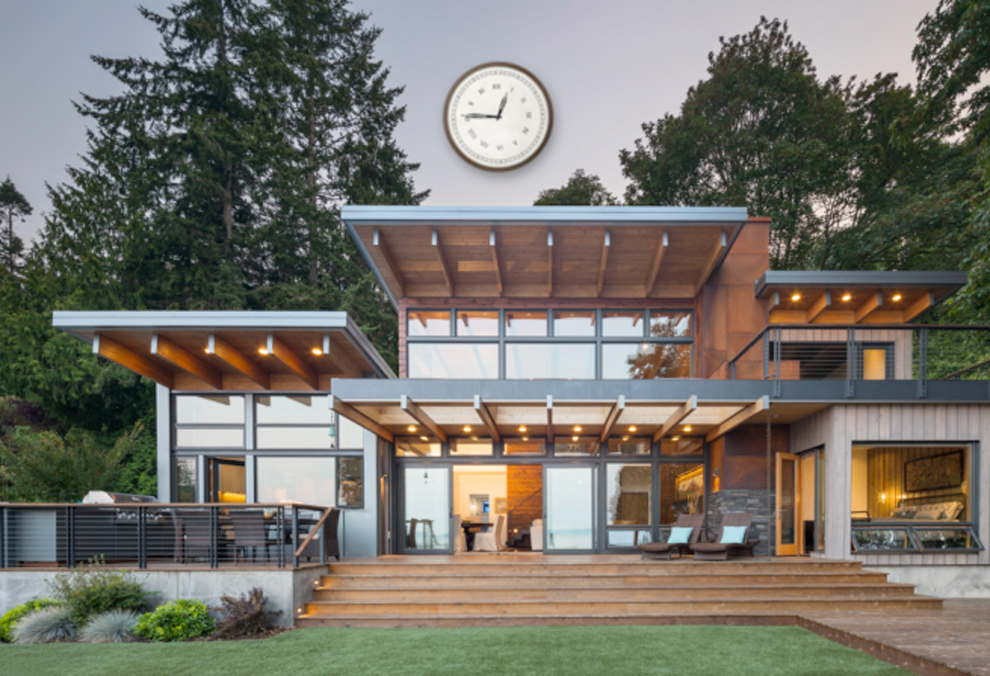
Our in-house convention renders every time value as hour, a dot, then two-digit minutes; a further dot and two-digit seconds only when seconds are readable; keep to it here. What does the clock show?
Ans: 12.46
